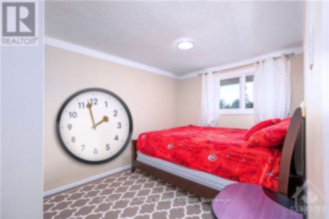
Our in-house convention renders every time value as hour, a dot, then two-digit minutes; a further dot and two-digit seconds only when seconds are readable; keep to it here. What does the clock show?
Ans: 1.58
